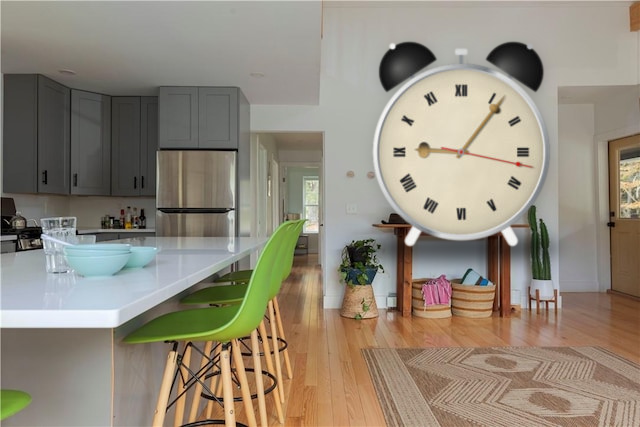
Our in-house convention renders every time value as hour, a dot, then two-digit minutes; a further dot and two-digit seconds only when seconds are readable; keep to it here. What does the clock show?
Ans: 9.06.17
